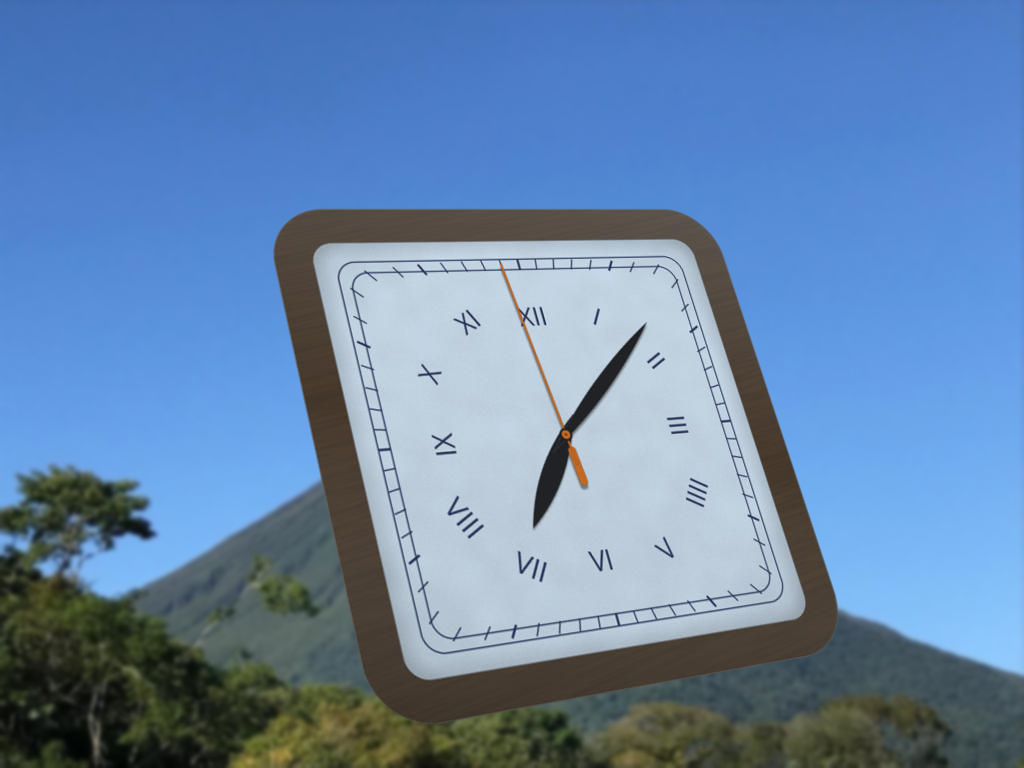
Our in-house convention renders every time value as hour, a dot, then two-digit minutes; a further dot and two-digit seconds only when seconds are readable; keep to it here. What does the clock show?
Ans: 7.07.59
